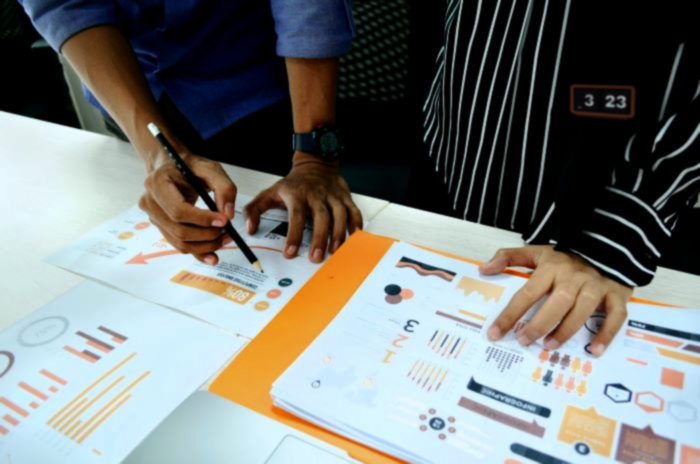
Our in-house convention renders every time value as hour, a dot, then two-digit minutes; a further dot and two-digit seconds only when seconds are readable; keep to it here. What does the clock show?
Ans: 3.23
